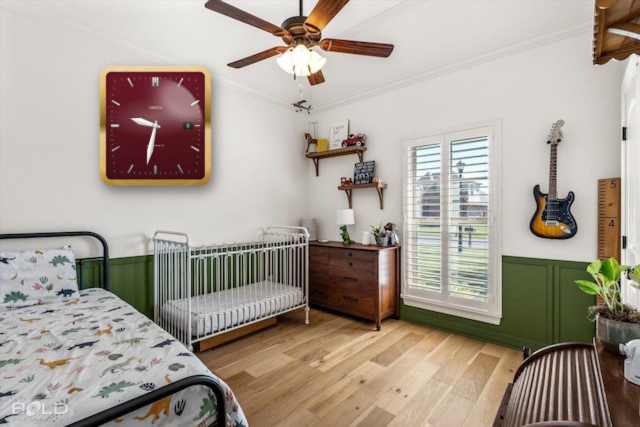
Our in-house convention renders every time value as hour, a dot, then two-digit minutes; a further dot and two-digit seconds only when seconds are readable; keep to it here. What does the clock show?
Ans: 9.32
